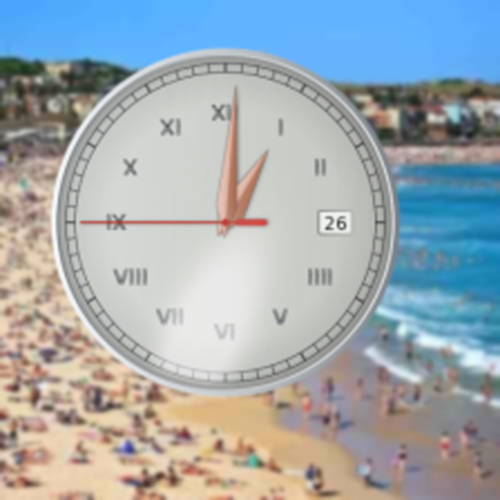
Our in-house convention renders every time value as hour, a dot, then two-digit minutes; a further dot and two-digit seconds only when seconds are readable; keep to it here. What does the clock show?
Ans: 1.00.45
